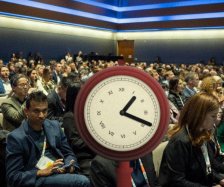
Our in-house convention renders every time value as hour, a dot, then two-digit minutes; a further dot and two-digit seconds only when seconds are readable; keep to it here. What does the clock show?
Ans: 1.19
